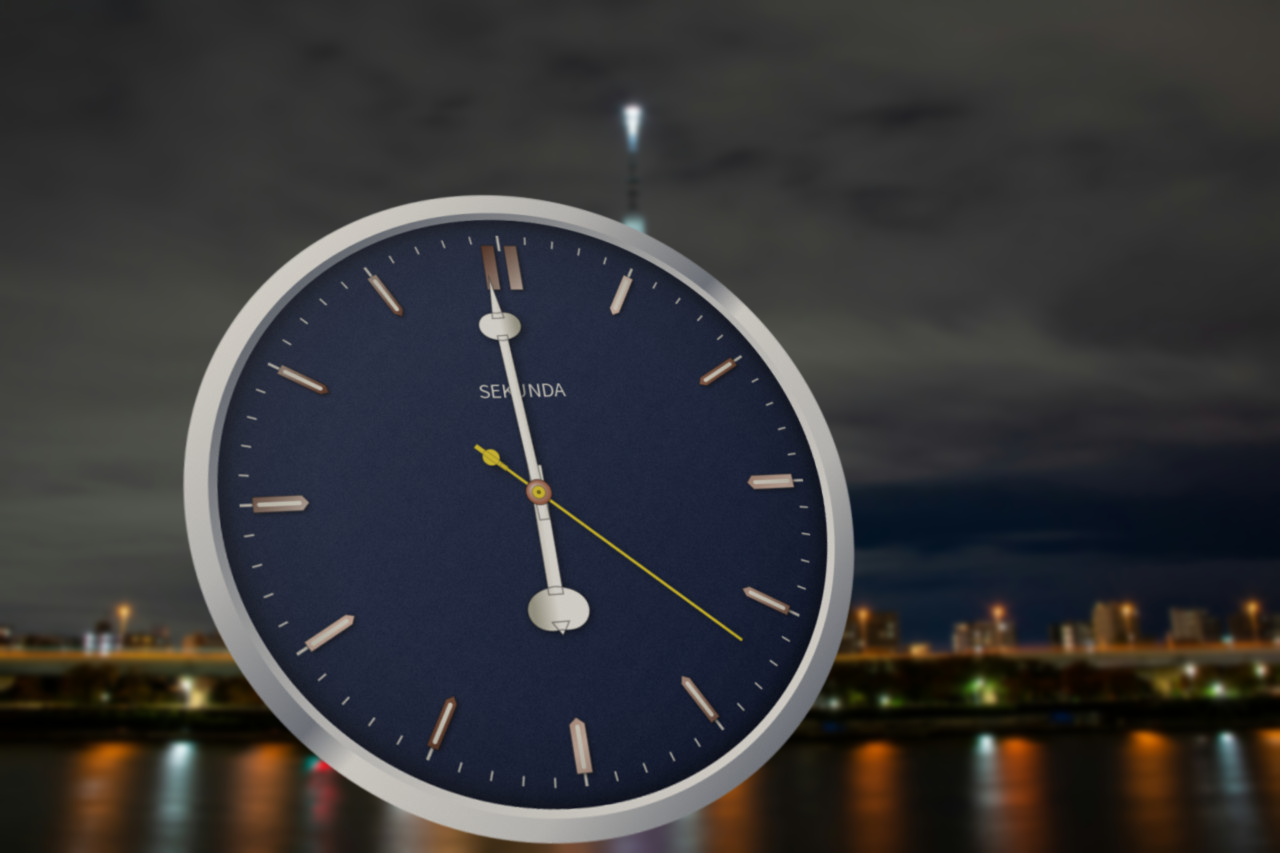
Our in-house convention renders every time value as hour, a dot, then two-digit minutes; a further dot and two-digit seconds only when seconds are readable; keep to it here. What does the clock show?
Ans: 5.59.22
